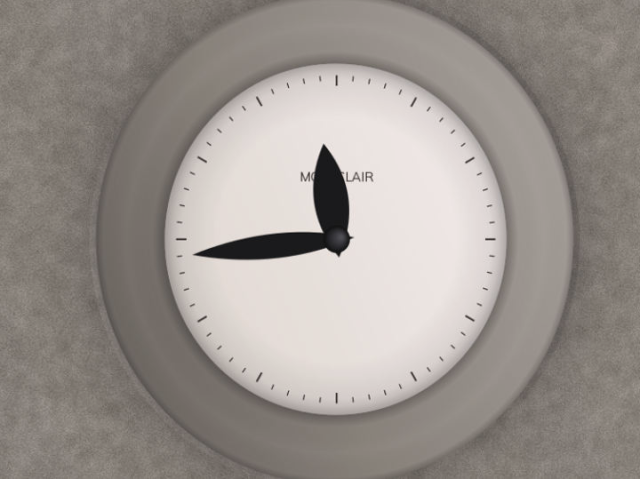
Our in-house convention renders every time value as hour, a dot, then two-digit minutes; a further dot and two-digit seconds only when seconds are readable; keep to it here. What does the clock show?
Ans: 11.44
